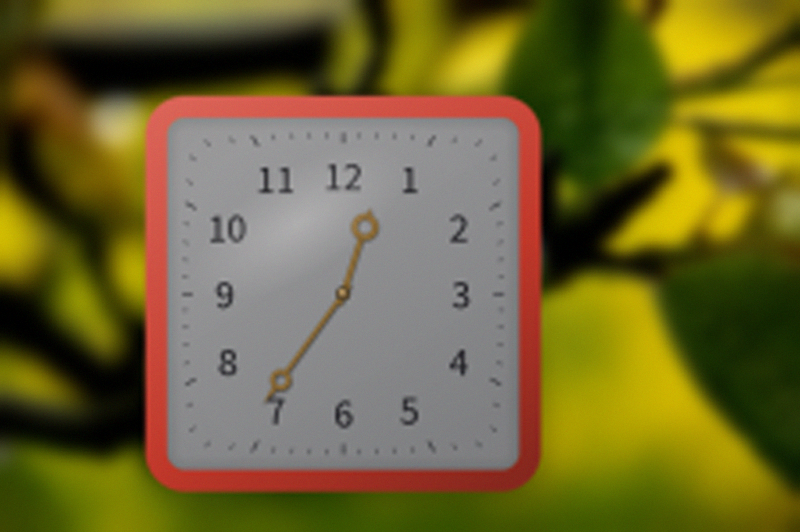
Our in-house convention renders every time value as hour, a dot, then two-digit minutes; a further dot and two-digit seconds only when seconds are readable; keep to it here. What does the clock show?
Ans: 12.36
